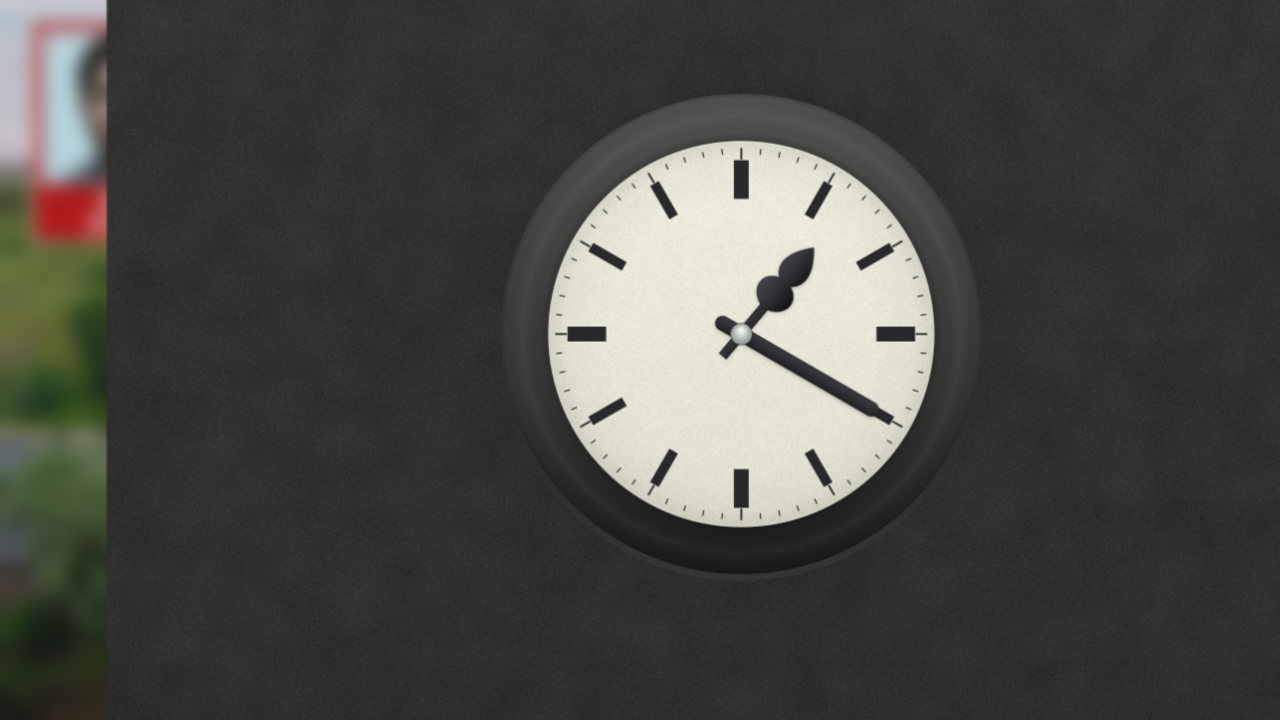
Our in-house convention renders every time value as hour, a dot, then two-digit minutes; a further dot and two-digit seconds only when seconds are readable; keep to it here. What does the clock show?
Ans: 1.20
